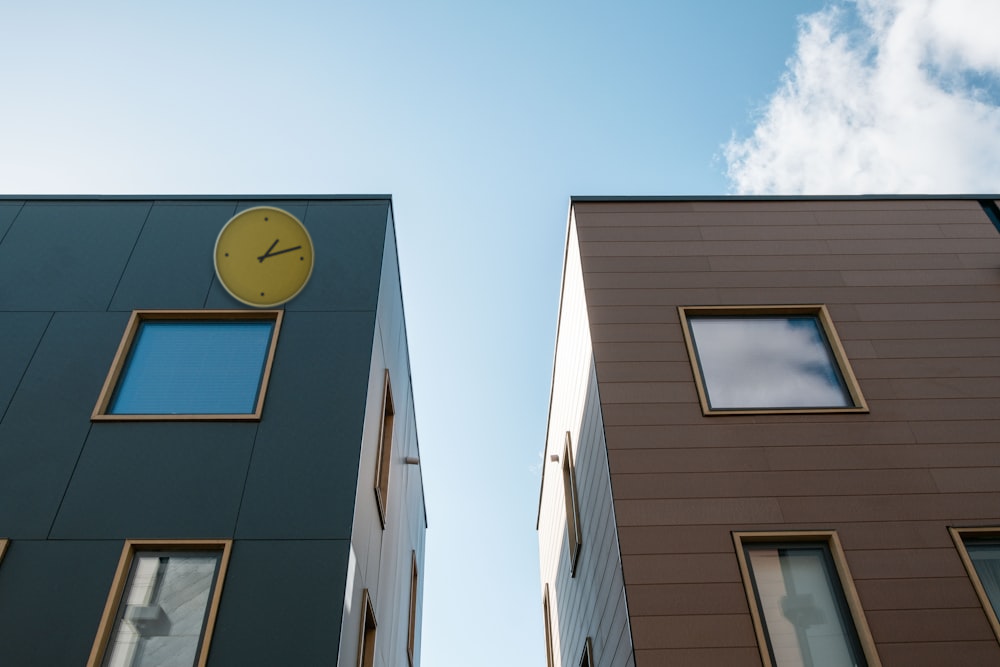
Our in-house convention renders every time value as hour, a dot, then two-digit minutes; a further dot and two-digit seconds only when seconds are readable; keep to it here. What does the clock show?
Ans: 1.12
